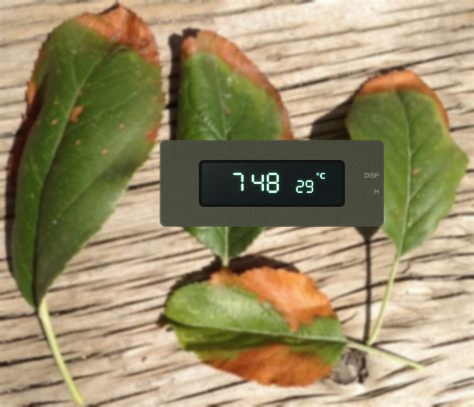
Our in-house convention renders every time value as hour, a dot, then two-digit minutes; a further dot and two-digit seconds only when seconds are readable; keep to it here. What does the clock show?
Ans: 7.48
